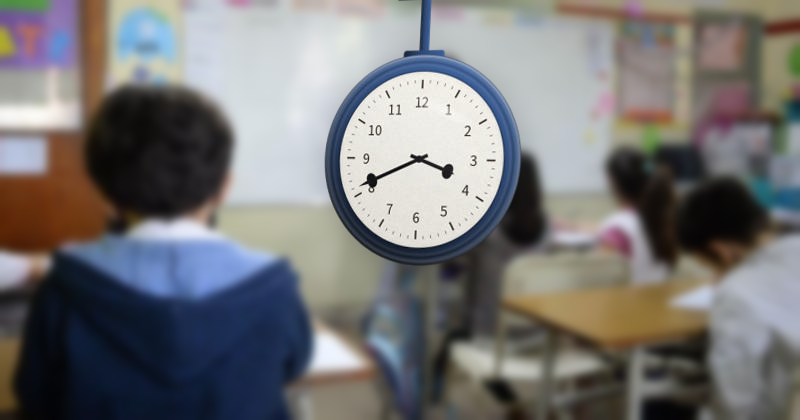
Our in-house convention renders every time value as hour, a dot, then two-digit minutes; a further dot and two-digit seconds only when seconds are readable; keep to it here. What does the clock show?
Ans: 3.41
